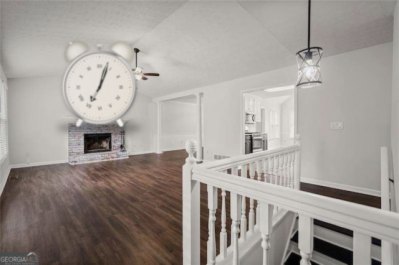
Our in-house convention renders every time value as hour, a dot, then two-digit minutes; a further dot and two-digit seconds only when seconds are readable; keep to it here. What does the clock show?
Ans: 7.03
